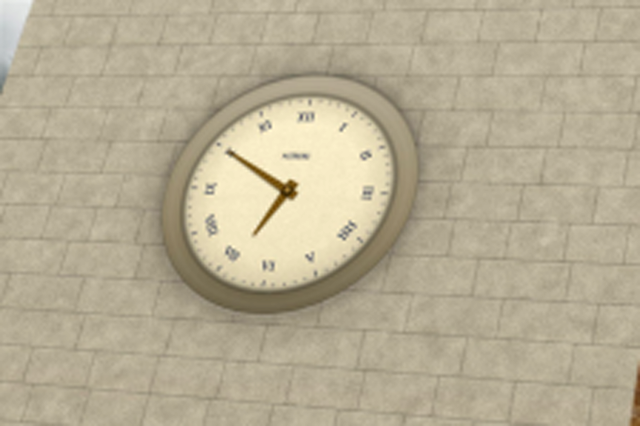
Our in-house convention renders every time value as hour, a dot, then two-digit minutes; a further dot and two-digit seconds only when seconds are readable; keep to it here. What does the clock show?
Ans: 6.50
